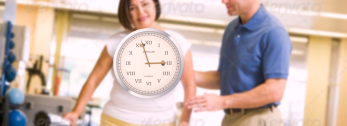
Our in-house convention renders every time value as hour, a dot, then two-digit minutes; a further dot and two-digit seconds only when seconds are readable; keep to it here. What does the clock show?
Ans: 2.57
